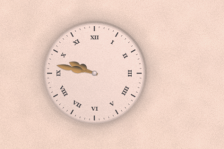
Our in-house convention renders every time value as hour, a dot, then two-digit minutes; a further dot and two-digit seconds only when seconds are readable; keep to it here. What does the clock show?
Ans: 9.47
